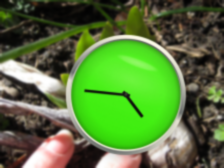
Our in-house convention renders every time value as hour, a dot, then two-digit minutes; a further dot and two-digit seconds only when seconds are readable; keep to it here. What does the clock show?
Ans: 4.46
